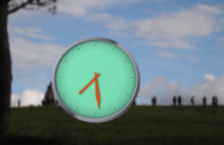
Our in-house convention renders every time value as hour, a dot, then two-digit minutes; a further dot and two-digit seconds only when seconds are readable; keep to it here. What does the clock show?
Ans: 7.29
